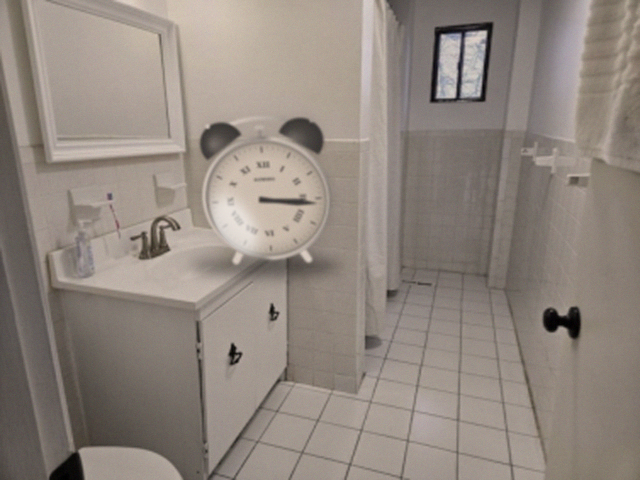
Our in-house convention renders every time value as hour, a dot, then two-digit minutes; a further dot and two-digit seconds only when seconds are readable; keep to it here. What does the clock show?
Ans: 3.16
